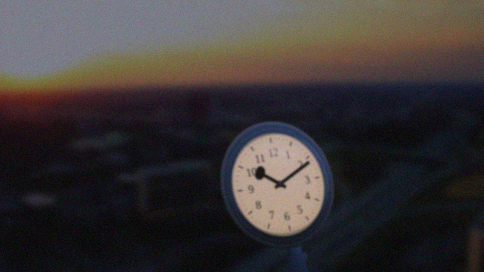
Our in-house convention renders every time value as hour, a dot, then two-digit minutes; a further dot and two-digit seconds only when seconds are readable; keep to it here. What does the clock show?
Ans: 10.11
